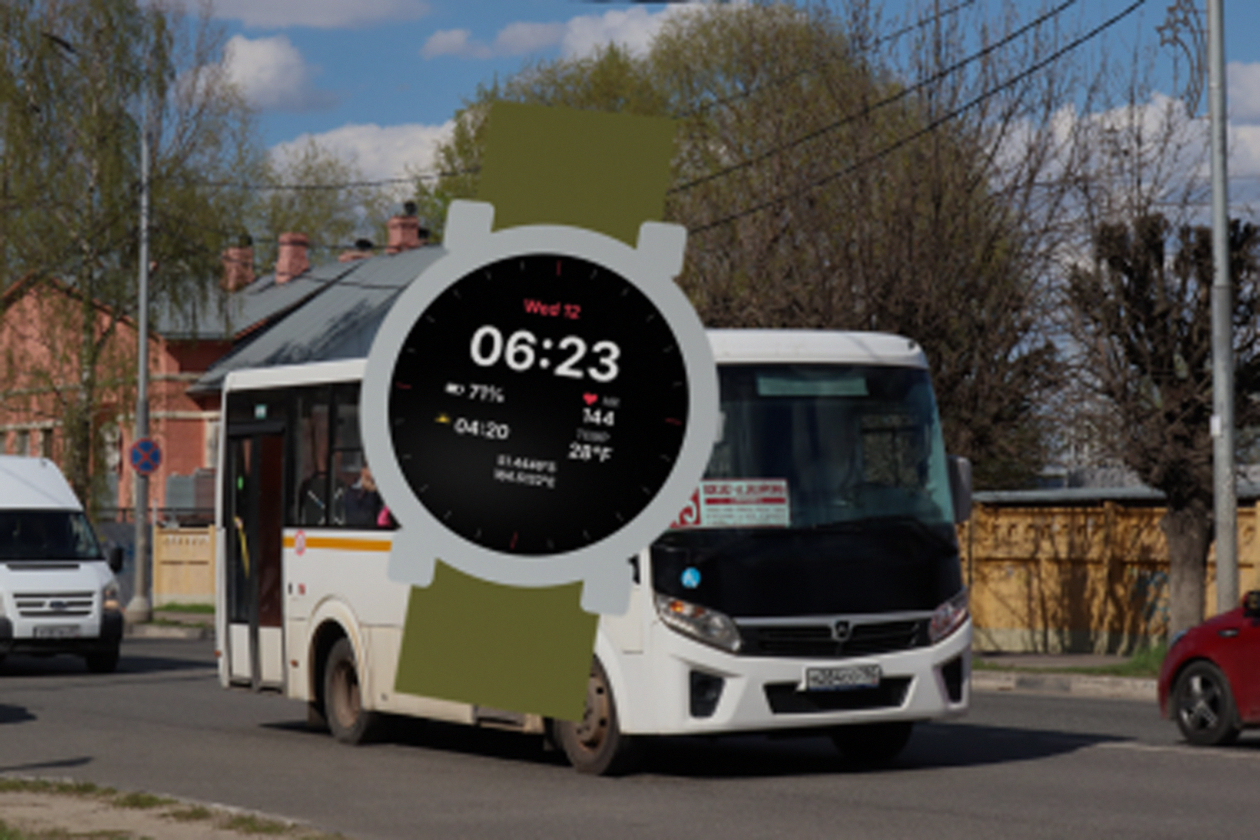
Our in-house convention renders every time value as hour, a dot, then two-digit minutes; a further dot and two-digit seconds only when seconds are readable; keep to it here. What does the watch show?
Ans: 6.23
